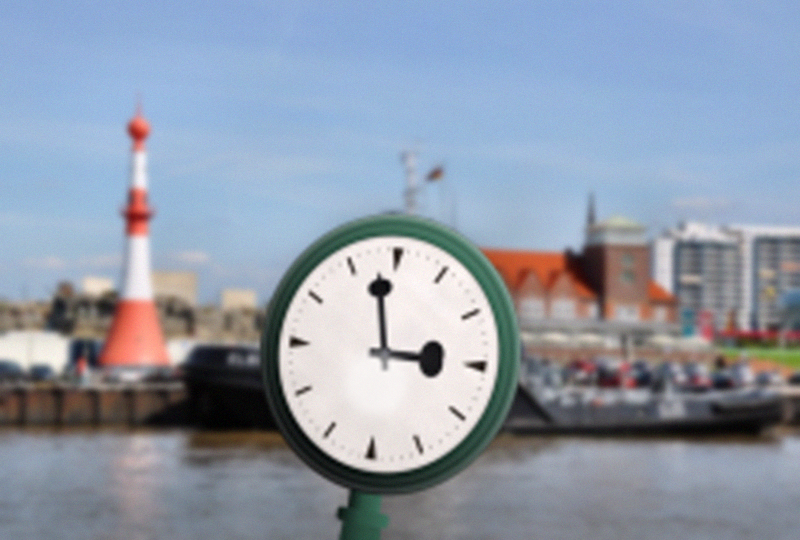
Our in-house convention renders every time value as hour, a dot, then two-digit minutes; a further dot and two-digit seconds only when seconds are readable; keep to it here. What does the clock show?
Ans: 2.58
